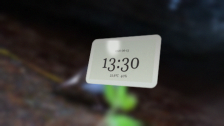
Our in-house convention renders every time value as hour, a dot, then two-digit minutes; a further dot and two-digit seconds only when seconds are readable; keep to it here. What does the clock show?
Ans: 13.30
